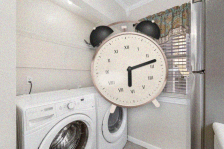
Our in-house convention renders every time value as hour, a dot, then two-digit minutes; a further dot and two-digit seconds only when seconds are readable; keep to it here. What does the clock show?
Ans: 6.13
